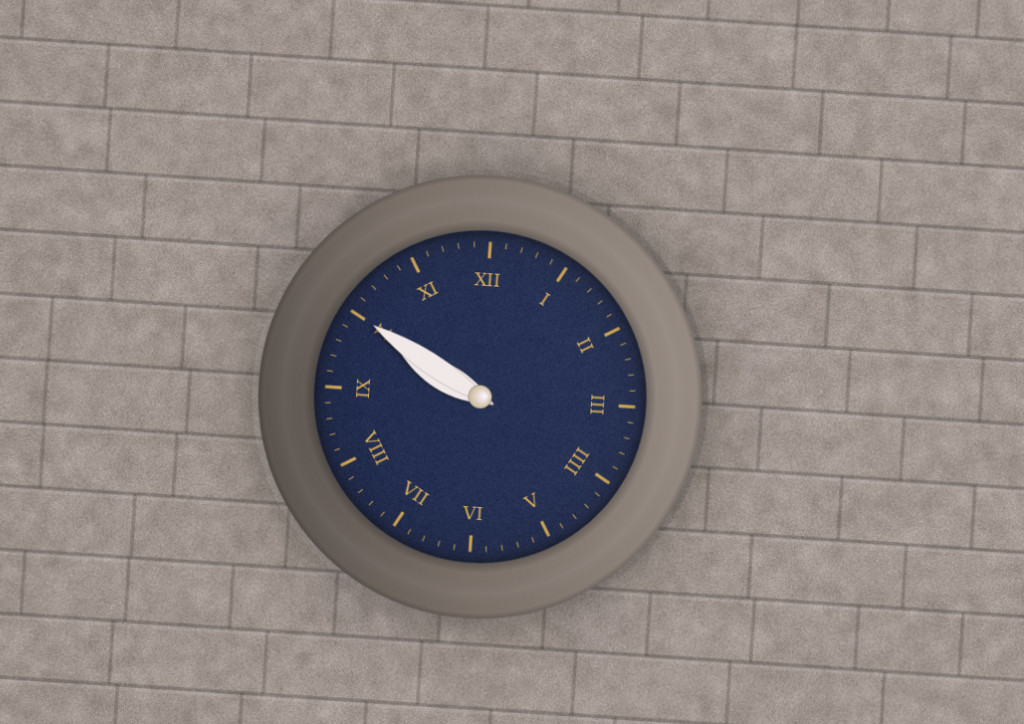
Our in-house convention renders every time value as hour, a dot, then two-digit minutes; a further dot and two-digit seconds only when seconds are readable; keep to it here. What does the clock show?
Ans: 9.50
